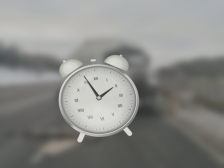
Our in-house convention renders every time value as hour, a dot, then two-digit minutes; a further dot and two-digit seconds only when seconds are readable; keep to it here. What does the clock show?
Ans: 1.56
